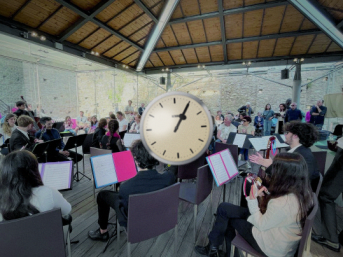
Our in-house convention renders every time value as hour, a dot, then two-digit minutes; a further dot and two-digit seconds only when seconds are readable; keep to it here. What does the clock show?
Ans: 1.05
